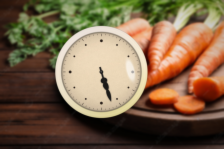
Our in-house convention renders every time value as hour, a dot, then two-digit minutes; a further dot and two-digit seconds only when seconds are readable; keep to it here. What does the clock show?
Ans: 5.27
